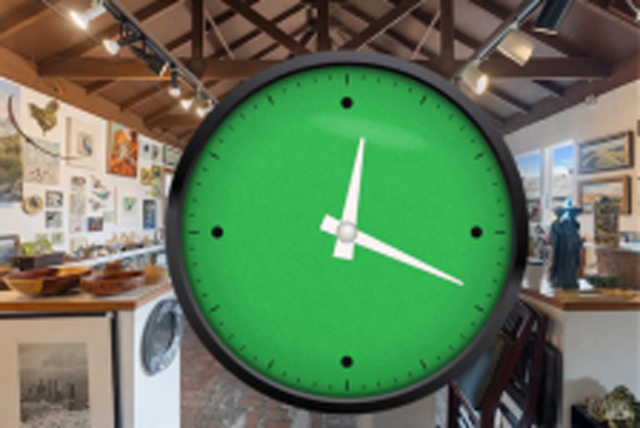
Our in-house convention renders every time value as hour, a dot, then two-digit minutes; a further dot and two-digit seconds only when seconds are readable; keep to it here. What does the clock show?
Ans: 12.19
